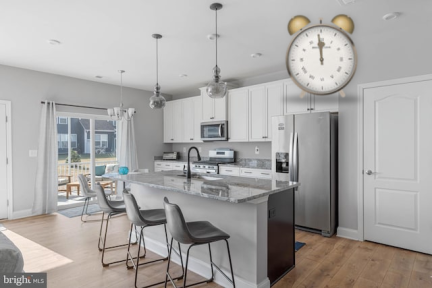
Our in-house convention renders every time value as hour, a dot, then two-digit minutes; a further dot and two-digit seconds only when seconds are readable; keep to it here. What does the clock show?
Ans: 11.59
